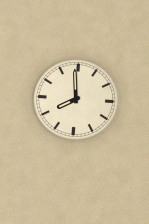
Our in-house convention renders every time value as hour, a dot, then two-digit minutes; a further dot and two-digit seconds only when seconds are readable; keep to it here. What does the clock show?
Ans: 7.59
